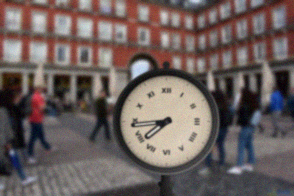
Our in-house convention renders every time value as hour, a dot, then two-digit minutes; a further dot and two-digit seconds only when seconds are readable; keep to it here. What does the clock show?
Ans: 7.44
